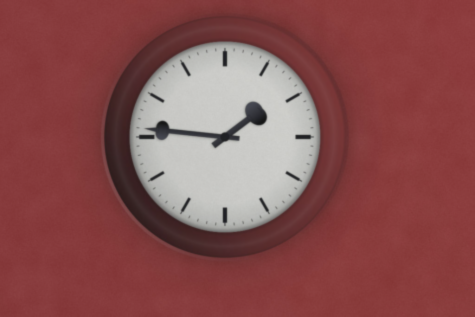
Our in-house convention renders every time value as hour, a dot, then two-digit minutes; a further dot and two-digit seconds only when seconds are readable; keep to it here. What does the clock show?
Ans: 1.46
